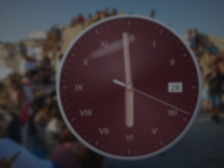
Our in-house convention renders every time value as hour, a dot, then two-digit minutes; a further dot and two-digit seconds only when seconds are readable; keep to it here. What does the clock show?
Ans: 5.59.19
